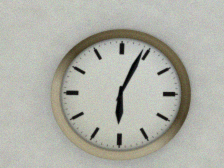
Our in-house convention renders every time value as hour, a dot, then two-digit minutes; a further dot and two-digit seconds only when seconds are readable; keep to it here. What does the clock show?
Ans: 6.04
